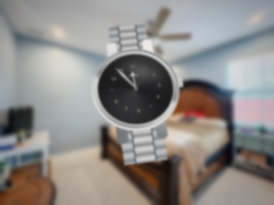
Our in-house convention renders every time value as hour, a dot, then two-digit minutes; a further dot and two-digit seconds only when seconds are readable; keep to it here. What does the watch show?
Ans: 11.54
